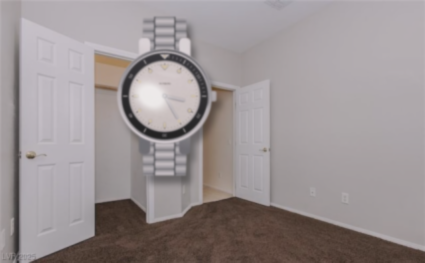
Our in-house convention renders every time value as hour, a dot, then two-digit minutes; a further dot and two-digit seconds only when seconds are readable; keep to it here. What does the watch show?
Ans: 3.25
